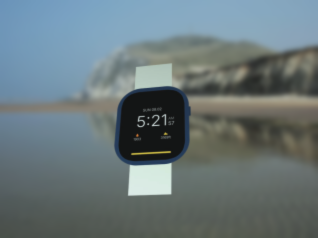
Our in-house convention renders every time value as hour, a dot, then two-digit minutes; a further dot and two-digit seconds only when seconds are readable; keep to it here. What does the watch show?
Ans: 5.21
